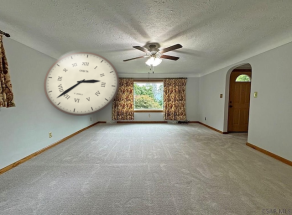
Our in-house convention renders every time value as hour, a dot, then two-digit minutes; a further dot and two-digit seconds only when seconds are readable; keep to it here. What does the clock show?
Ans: 2.37
